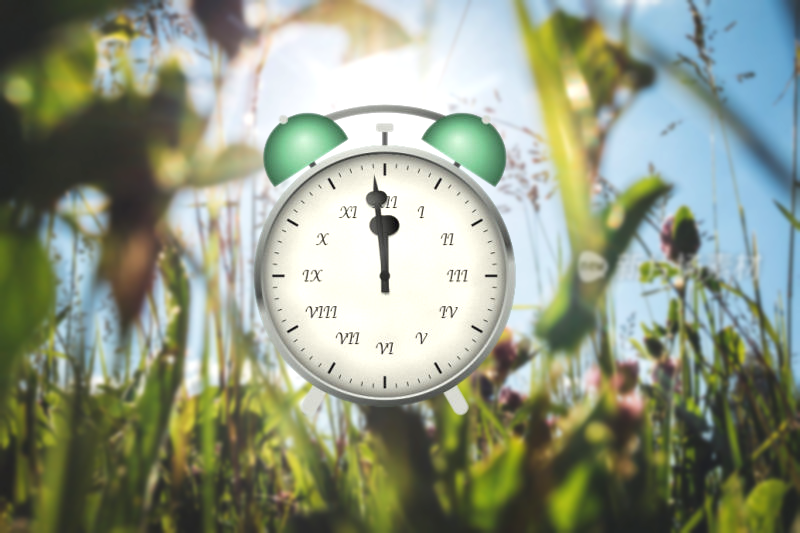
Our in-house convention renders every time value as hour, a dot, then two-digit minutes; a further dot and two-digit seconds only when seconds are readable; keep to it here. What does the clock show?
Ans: 11.59
